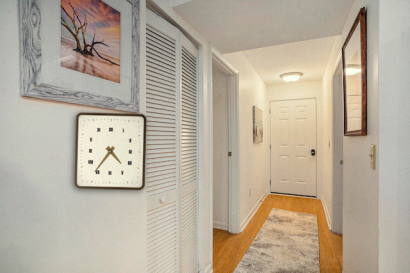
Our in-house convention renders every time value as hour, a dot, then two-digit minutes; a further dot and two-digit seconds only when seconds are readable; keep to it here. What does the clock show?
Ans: 4.36
